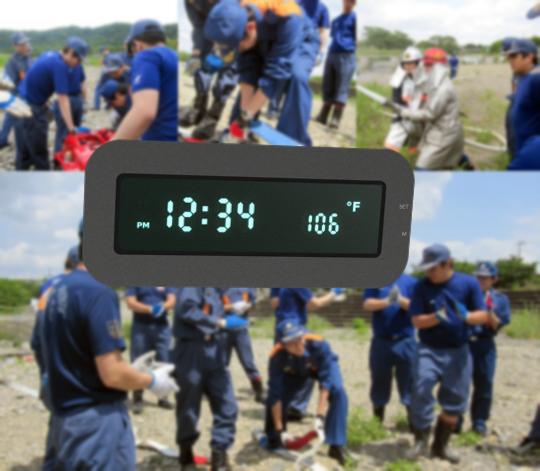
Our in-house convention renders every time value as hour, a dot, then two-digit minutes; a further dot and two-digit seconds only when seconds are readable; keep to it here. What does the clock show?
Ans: 12.34
